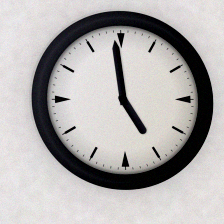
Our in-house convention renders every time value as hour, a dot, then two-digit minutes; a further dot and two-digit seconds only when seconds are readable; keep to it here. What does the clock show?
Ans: 4.59
